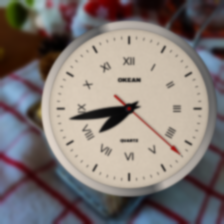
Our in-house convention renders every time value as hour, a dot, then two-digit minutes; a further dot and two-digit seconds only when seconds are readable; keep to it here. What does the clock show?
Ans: 7.43.22
